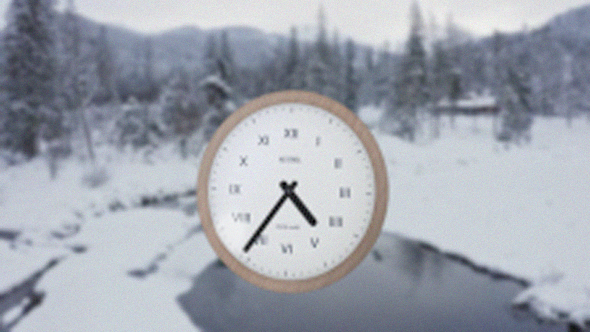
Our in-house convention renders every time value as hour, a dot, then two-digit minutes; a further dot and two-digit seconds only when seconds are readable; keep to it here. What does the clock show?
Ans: 4.36
